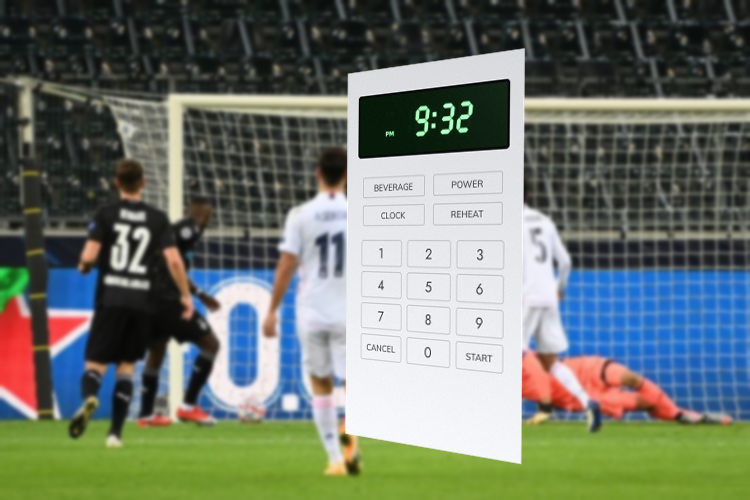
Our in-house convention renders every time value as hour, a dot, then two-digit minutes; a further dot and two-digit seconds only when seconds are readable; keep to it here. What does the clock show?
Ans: 9.32
